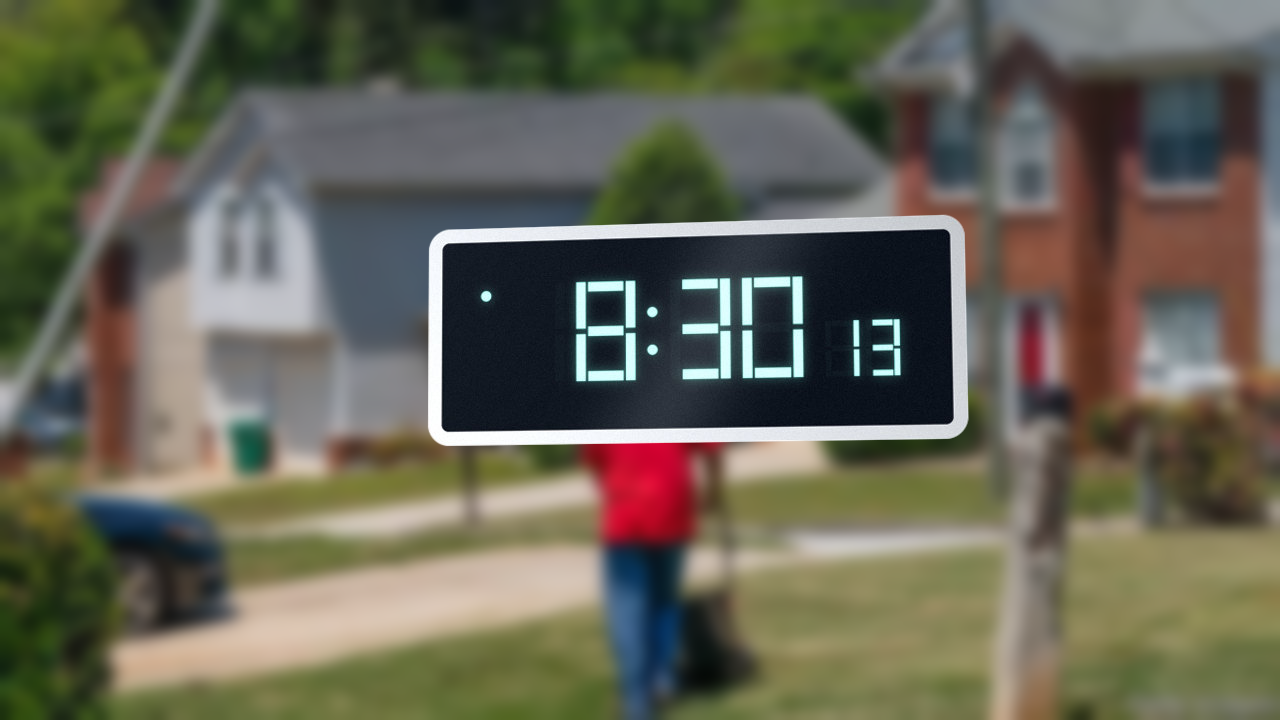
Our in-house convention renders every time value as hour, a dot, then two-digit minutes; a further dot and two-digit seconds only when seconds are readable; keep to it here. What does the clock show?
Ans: 8.30.13
